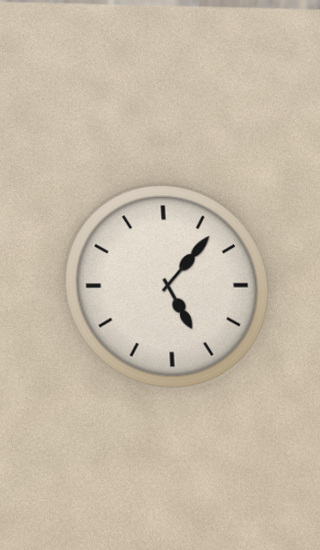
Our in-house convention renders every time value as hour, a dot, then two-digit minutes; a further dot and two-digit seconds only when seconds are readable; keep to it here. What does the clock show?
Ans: 5.07
